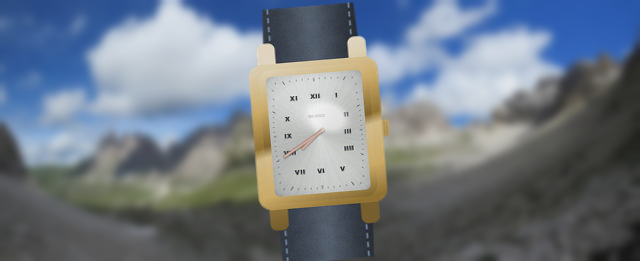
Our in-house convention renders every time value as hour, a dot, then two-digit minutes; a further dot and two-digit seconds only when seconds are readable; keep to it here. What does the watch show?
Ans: 7.40
